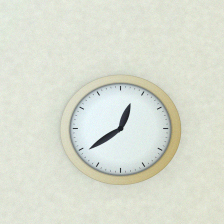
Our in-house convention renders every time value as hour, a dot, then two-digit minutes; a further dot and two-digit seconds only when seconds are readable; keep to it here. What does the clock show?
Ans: 12.39
